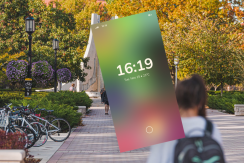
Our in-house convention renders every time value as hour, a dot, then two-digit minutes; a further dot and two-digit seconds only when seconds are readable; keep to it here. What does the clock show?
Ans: 16.19
